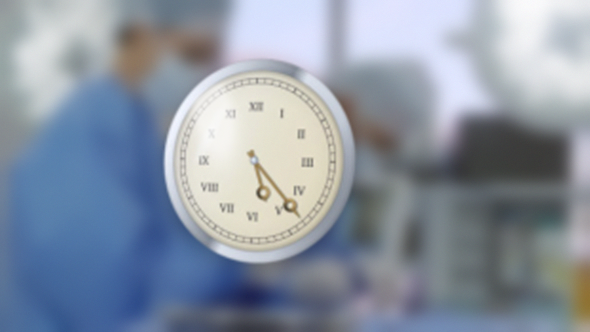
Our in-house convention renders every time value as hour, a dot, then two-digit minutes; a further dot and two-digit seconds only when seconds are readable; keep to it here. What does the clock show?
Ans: 5.23
